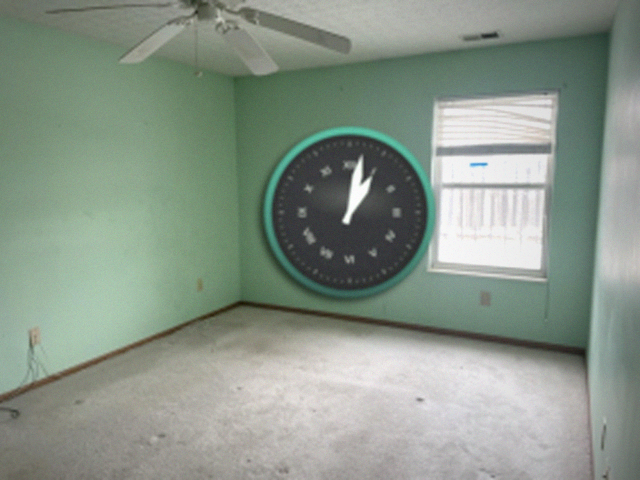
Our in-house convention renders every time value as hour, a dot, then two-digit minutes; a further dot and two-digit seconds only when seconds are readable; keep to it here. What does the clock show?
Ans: 1.02
